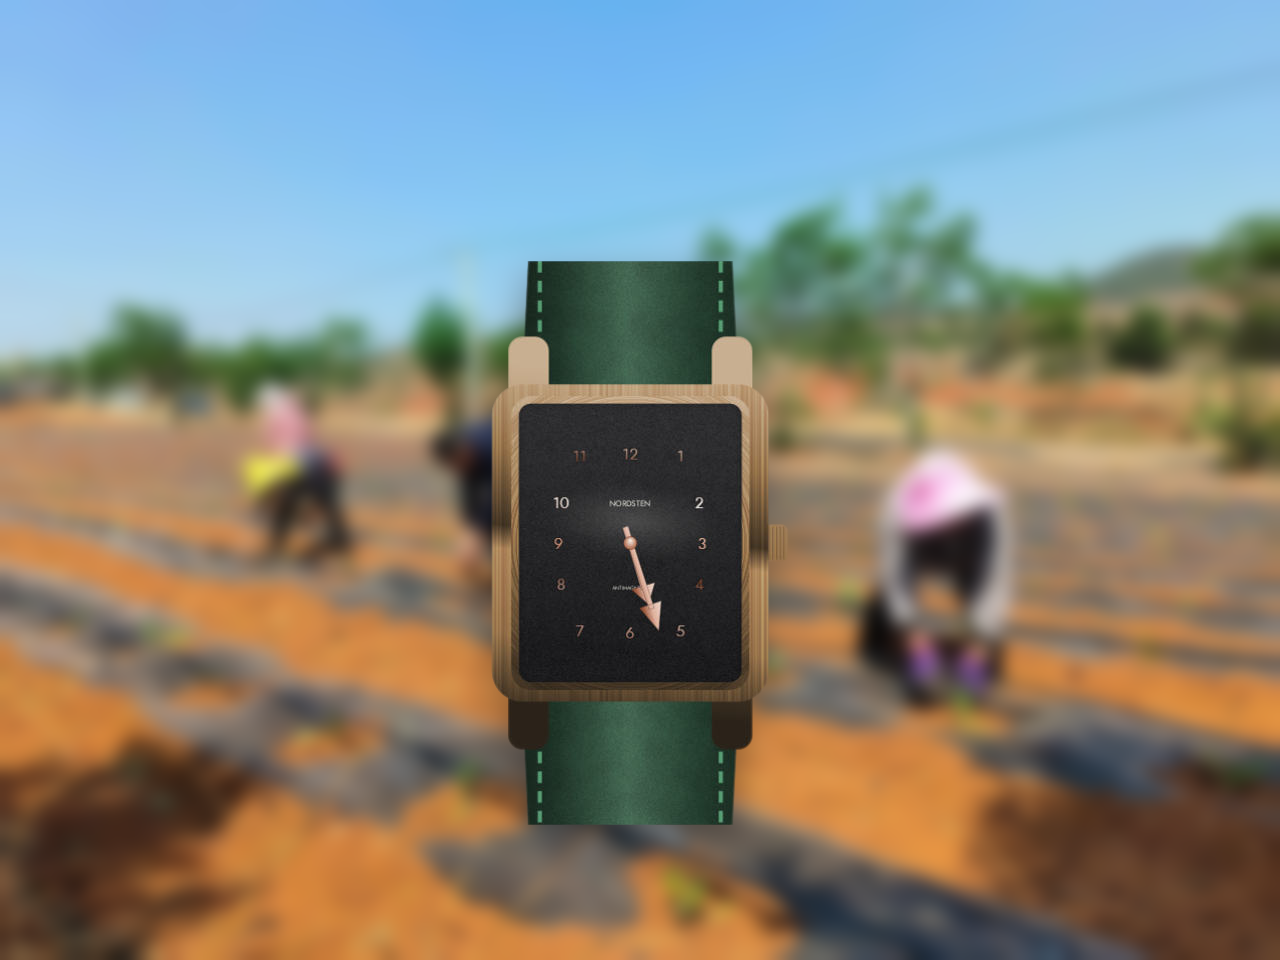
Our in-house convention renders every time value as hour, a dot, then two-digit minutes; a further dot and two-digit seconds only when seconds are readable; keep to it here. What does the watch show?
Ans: 5.27
